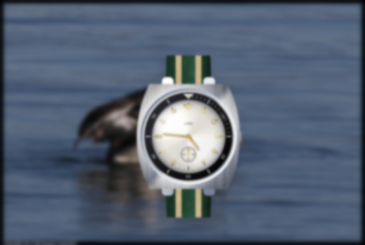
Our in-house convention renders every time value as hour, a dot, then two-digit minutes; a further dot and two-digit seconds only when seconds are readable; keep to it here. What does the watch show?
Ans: 4.46
